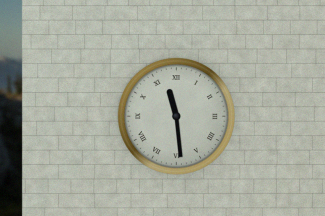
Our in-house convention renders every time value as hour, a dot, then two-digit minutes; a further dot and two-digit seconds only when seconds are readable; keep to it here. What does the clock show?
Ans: 11.29
